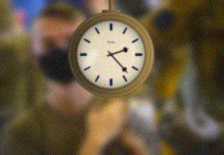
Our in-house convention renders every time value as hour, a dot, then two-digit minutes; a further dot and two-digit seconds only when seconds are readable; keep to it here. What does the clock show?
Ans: 2.23
